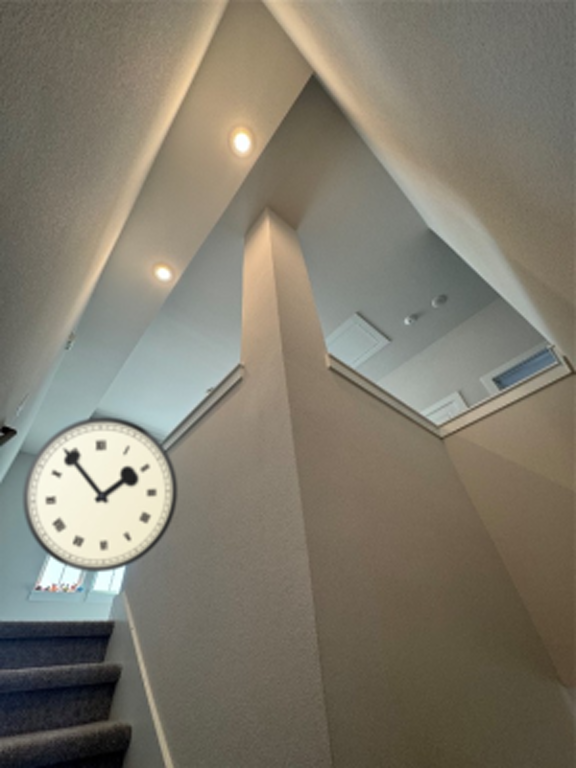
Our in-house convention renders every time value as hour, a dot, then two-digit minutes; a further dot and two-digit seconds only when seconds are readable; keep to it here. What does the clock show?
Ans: 1.54
